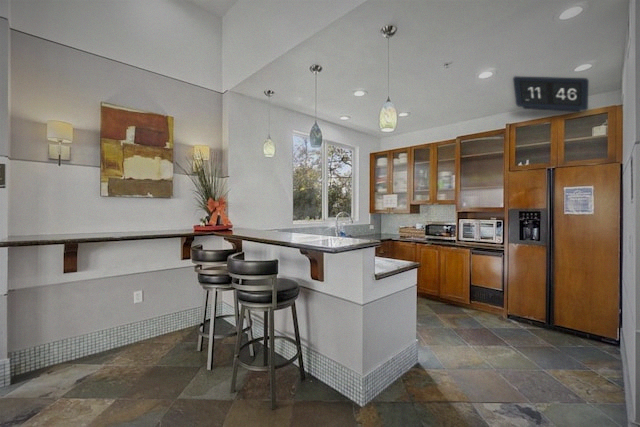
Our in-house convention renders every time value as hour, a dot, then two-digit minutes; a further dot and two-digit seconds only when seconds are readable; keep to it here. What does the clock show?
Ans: 11.46
